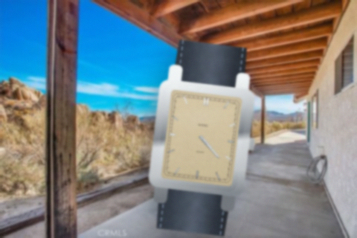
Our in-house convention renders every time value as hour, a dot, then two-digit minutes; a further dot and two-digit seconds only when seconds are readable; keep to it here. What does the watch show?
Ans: 4.22
